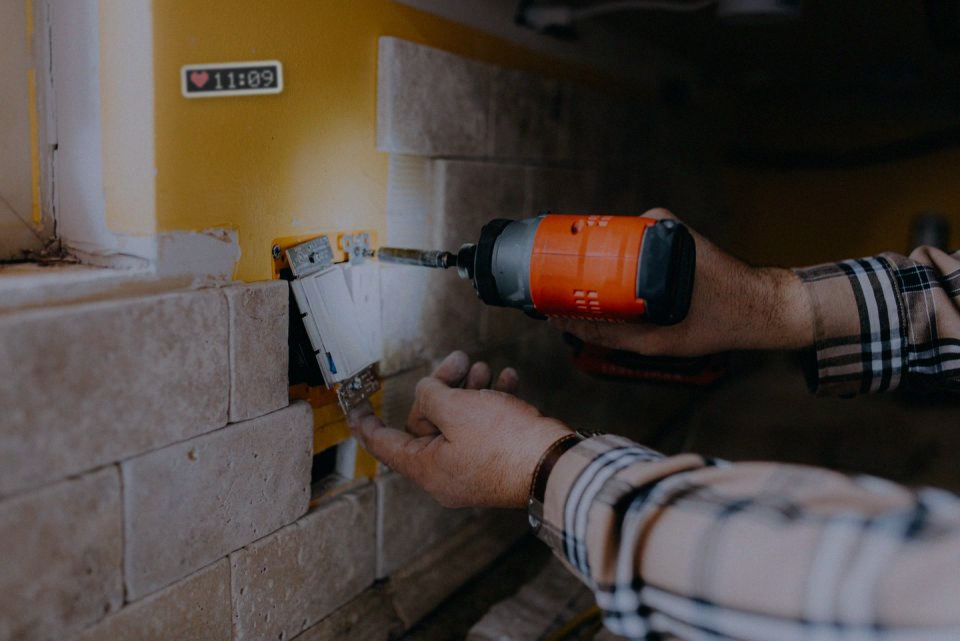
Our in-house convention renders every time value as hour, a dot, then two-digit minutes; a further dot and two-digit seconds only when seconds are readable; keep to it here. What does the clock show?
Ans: 11.09
